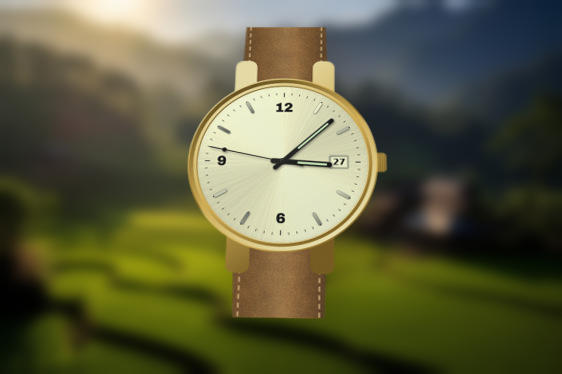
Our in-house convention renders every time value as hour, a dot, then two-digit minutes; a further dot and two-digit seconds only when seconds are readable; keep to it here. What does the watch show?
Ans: 3.07.47
